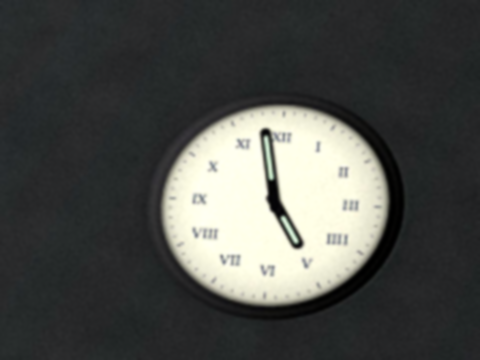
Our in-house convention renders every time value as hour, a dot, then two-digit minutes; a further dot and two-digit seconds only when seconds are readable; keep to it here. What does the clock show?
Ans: 4.58
